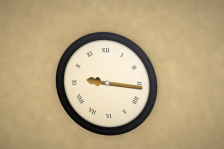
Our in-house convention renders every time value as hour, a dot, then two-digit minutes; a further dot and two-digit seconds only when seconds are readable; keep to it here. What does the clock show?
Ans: 9.16
